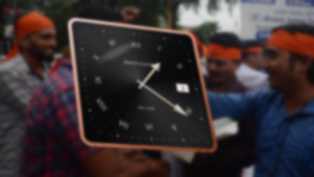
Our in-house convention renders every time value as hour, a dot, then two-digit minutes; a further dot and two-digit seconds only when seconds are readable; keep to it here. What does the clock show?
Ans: 1.21
